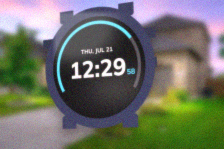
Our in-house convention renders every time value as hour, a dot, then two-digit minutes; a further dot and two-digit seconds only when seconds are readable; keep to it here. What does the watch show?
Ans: 12.29
